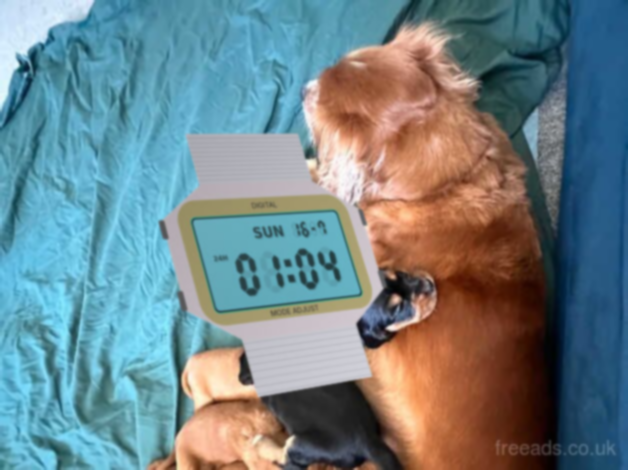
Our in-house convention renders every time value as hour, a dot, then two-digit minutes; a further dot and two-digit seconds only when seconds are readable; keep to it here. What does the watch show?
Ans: 1.04
